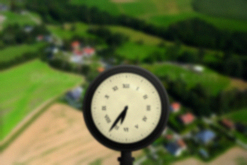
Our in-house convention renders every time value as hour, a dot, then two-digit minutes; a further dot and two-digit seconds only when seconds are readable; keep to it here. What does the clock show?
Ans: 6.36
